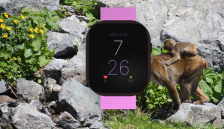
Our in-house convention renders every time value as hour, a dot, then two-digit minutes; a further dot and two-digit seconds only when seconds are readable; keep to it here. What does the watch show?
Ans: 7.26
